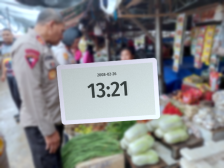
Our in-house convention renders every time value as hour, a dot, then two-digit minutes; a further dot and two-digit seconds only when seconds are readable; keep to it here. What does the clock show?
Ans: 13.21
